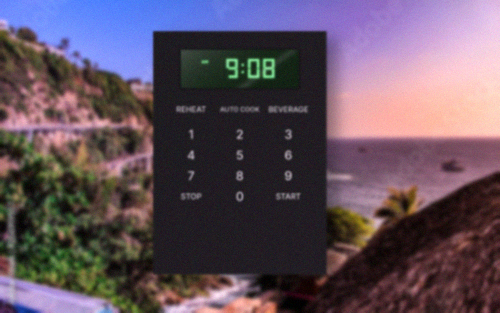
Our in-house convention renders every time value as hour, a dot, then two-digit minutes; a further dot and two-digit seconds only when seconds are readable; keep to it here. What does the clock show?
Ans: 9.08
